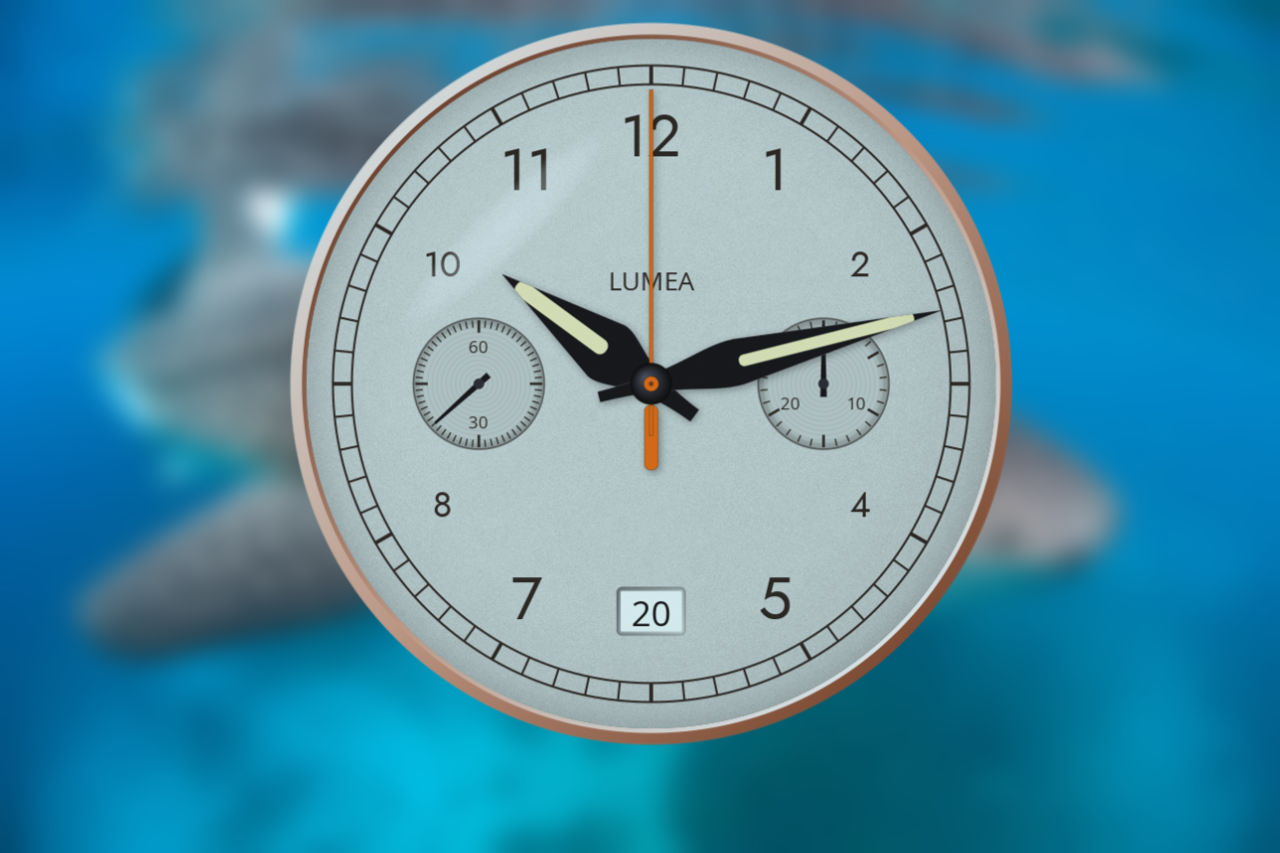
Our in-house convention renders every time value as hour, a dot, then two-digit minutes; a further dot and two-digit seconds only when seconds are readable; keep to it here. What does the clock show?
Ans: 10.12.38
